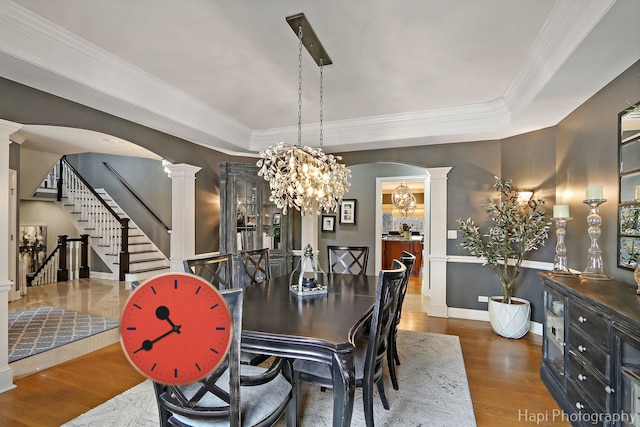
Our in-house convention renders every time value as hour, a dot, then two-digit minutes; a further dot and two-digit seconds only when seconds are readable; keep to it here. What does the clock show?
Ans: 10.40
